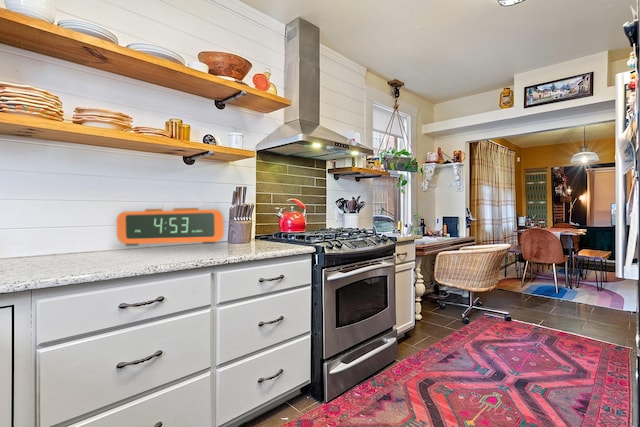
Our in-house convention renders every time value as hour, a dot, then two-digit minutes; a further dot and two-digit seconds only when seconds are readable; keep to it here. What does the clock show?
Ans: 4.53
